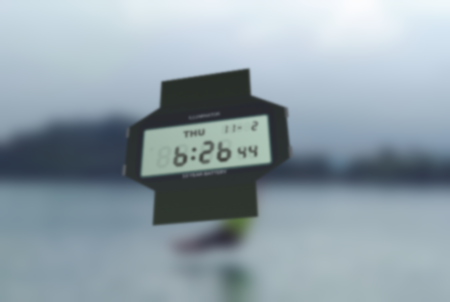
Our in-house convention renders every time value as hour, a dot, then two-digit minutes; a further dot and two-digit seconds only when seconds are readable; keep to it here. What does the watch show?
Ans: 6.26.44
